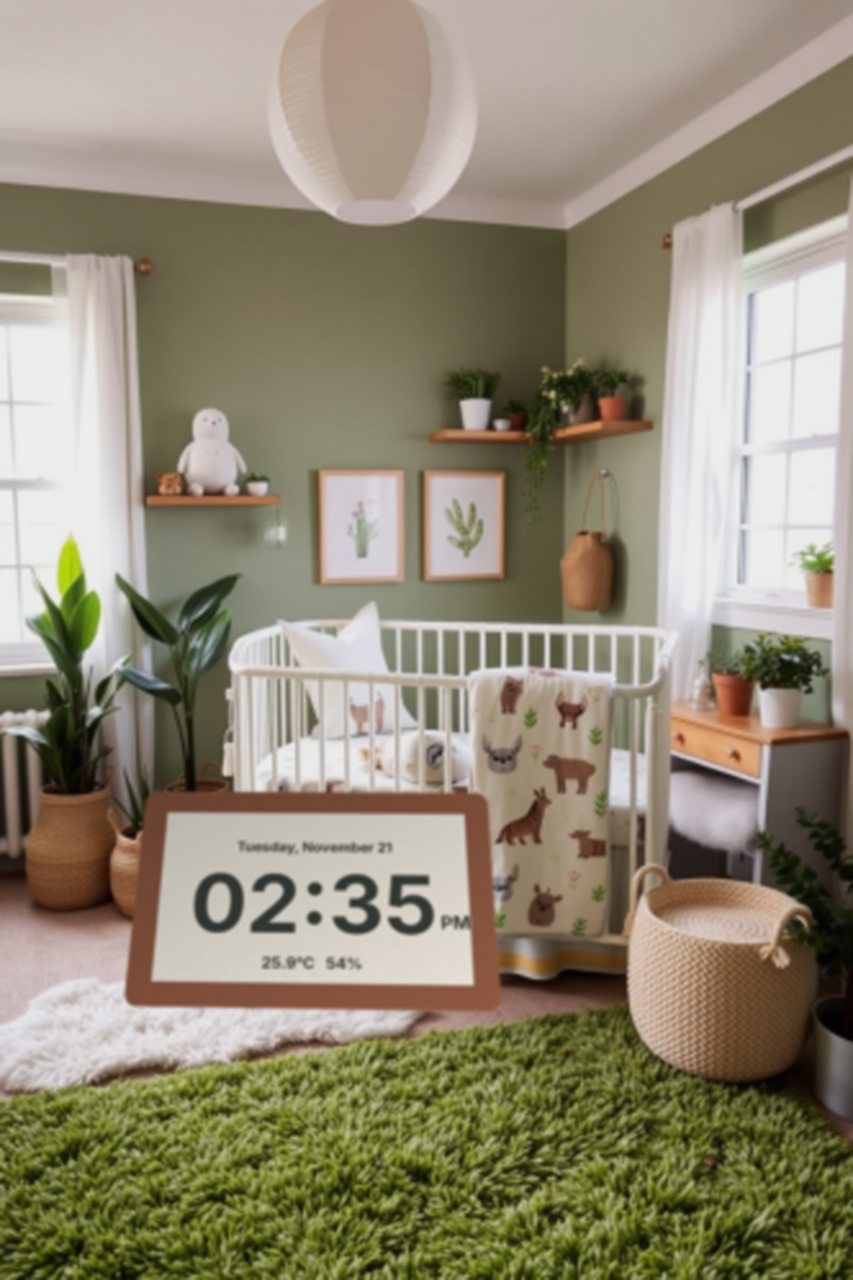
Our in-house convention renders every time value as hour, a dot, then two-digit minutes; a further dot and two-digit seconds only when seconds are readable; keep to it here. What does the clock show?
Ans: 2.35
